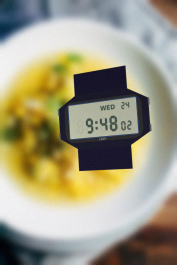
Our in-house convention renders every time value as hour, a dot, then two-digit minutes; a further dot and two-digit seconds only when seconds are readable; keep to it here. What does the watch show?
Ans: 9.48.02
